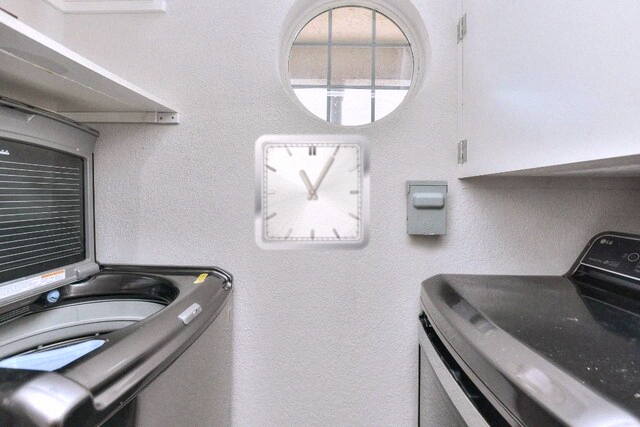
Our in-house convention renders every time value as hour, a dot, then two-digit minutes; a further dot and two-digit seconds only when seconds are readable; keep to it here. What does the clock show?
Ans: 11.05
